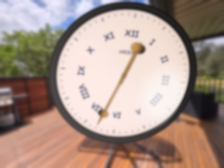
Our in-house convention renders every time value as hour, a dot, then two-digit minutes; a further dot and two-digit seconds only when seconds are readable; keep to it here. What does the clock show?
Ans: 12.33
